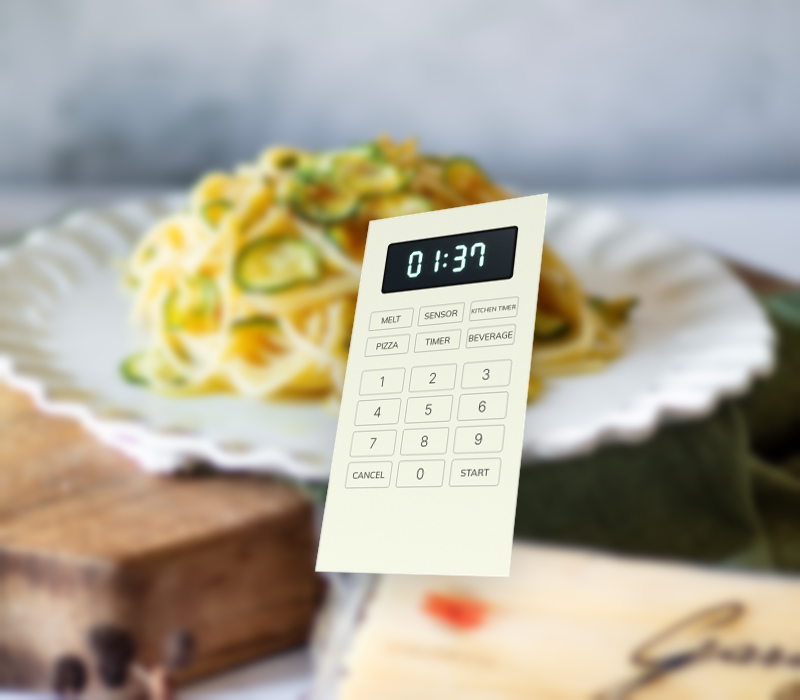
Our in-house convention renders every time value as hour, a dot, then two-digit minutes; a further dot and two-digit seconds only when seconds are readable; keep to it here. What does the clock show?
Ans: 1.37
